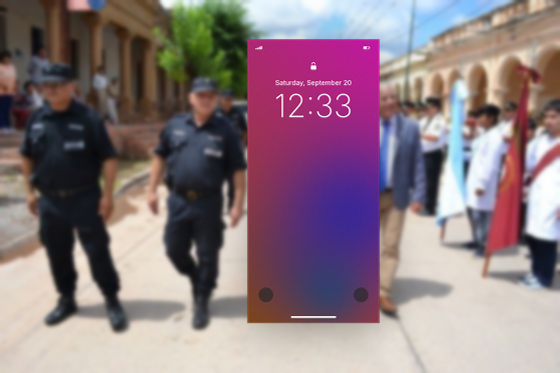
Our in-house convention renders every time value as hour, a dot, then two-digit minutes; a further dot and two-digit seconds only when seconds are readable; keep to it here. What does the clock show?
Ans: 12.33
